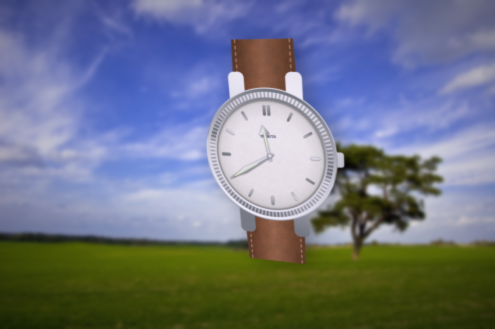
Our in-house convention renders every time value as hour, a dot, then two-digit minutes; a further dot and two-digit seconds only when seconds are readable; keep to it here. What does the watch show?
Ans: 11.40
